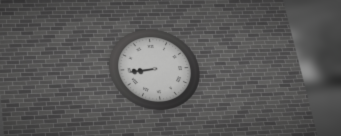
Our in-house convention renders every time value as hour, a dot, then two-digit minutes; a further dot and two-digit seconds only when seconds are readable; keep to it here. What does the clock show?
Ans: 8.44
